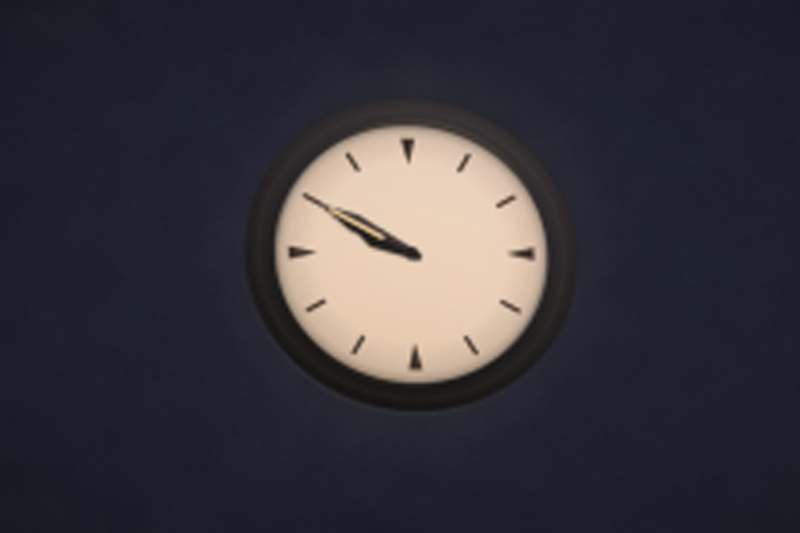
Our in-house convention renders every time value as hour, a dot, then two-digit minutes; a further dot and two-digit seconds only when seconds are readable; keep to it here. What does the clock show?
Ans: 9.50
